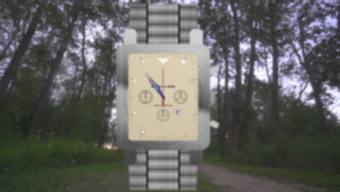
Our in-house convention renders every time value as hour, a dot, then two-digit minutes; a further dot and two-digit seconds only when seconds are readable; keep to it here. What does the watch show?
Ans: 10.54
